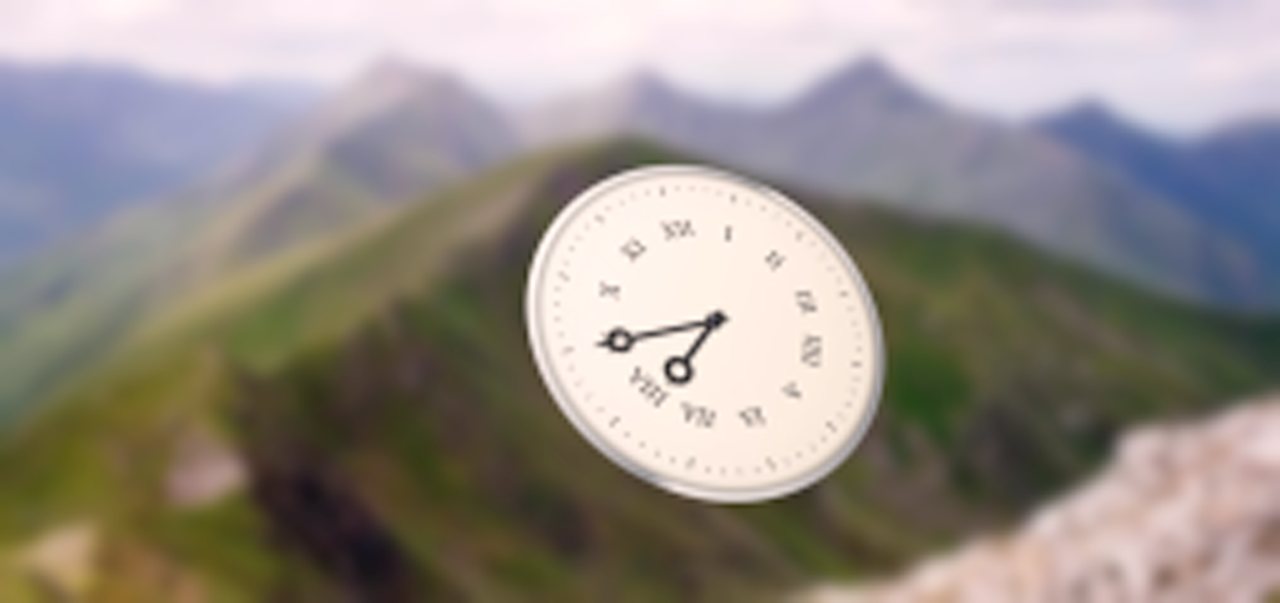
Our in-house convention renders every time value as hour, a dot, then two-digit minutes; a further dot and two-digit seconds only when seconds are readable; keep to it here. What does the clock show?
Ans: 7.45
